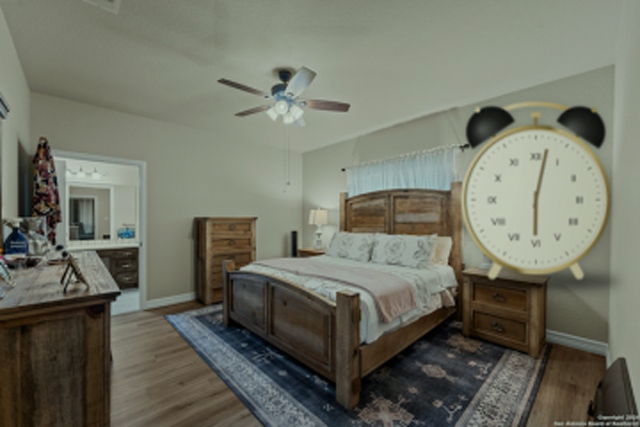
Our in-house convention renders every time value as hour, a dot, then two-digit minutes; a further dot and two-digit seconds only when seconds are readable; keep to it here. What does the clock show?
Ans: 6.02
